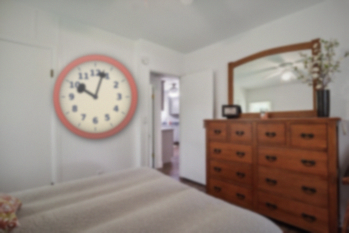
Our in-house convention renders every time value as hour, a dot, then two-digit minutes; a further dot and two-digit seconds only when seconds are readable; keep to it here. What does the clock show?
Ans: 10.03
